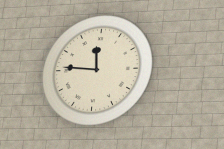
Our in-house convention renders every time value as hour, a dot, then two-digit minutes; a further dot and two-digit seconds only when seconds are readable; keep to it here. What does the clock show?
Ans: 11.46
